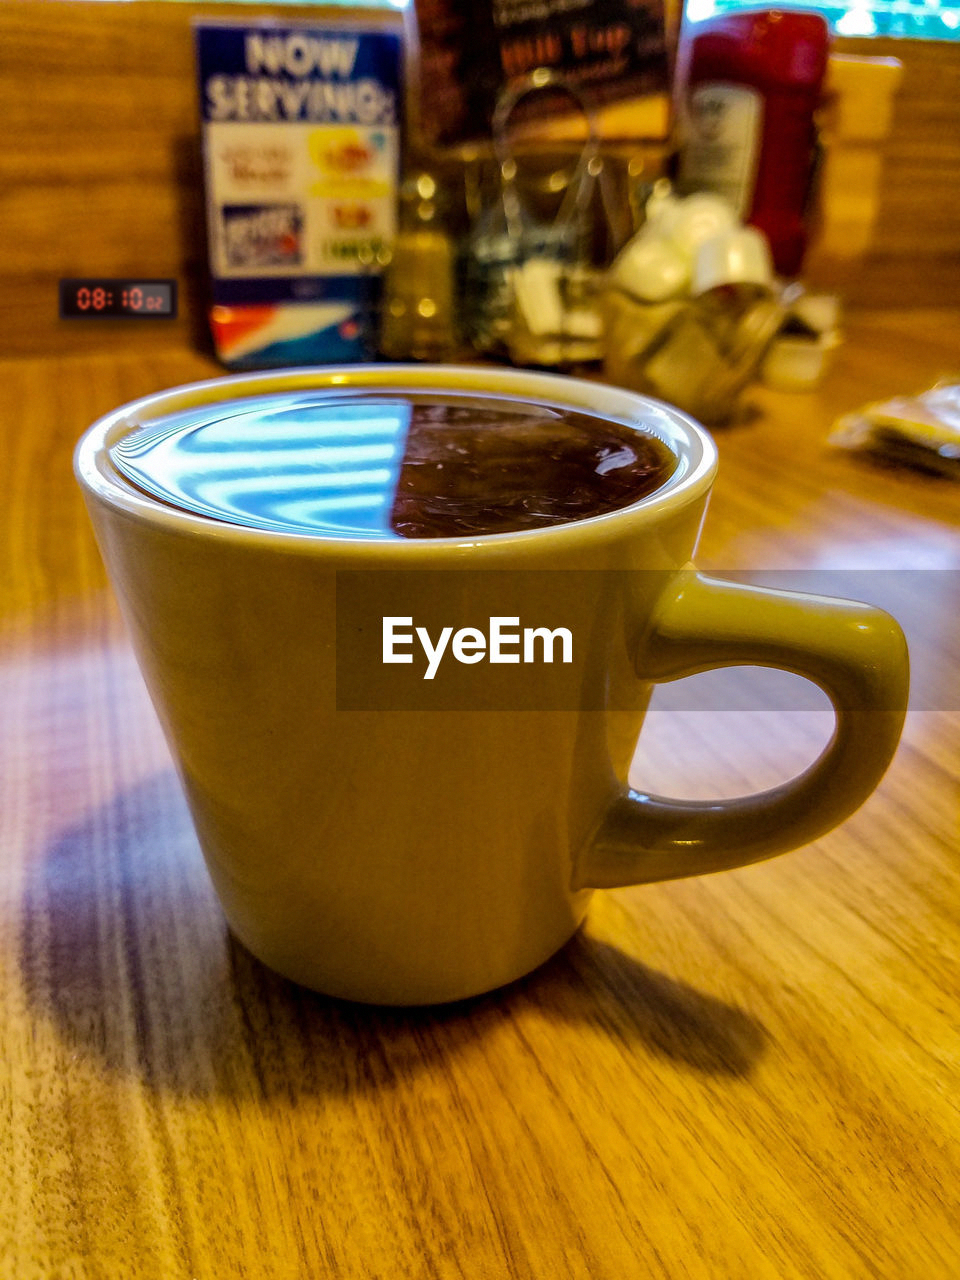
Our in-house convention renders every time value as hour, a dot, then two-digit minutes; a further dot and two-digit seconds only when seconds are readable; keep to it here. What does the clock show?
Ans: 8.10
